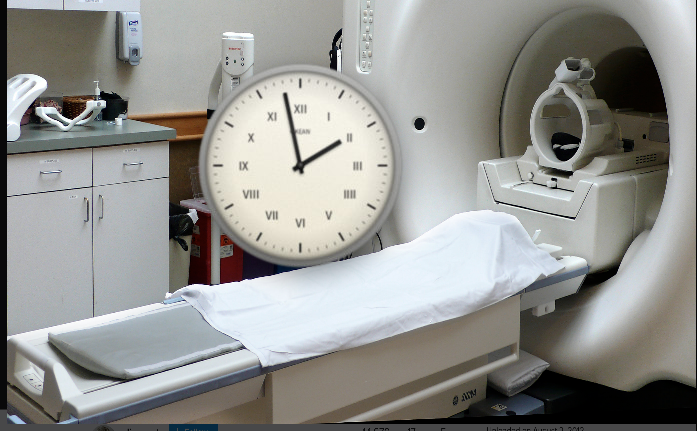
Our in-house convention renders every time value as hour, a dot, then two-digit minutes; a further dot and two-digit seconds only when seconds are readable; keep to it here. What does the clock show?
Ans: 1.58
